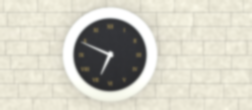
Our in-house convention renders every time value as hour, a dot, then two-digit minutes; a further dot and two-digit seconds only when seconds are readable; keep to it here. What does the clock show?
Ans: 6.49
